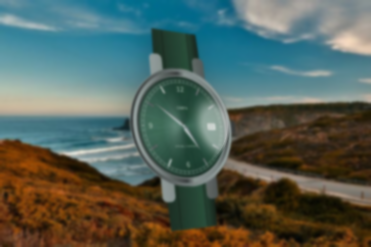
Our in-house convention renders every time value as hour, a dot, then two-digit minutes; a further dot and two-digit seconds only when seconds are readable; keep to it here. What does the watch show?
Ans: 4.51
